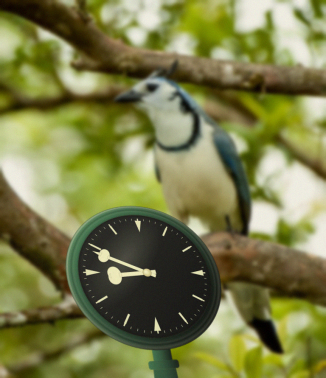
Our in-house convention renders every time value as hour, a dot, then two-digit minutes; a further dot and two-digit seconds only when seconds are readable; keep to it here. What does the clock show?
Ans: 8.49
